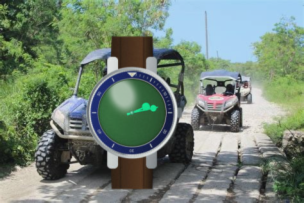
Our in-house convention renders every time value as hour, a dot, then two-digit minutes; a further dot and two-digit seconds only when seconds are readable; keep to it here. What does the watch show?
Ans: 2.13
